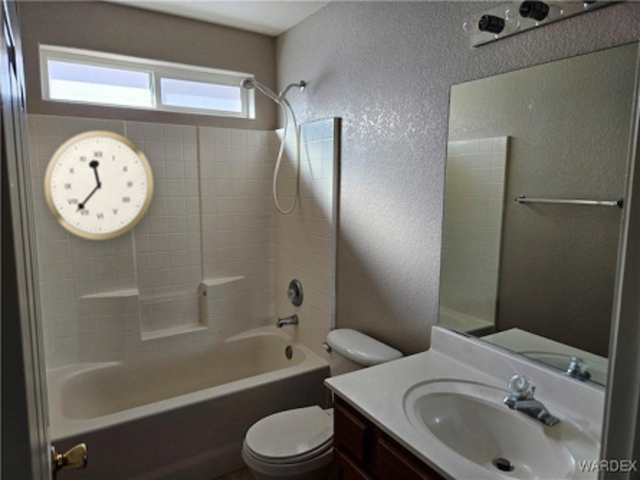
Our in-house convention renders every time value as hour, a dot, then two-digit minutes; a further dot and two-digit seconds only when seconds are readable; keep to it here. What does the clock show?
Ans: 11.37
